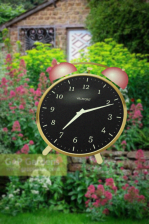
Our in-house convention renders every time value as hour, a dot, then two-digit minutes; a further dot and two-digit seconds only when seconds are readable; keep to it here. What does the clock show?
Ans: 7.11
